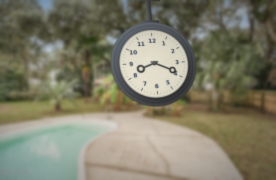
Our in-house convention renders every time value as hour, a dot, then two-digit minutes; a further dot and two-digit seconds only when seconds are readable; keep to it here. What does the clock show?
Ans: 8.19
